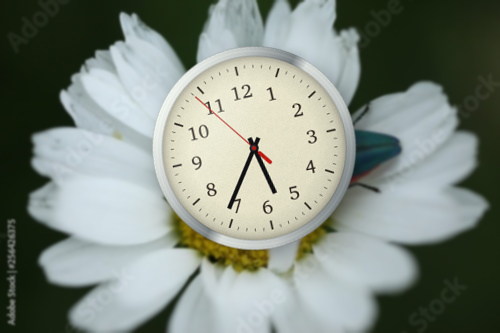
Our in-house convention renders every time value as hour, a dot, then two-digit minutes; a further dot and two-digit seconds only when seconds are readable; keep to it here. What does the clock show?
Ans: 5.35.54
